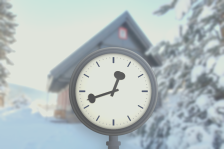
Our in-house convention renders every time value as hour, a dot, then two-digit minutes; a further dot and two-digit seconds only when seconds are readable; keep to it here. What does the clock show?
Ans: 12.42
